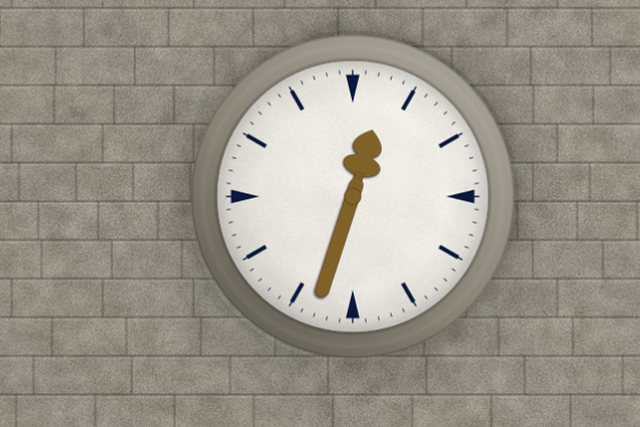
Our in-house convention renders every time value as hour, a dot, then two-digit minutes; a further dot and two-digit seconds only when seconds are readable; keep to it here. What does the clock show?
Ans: 12.33
